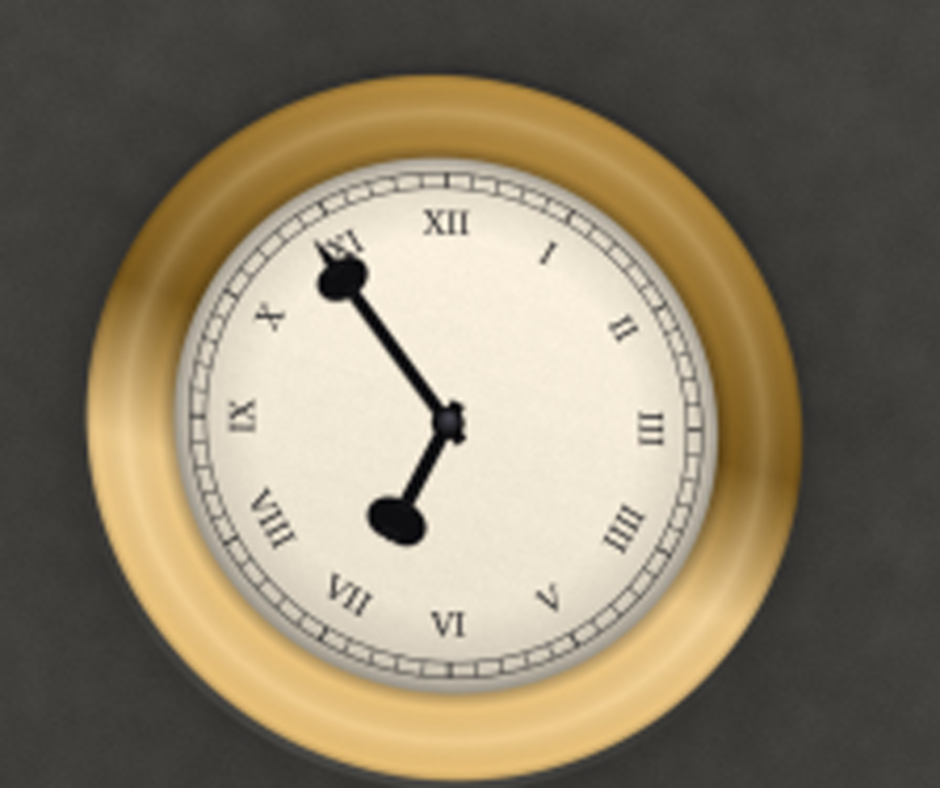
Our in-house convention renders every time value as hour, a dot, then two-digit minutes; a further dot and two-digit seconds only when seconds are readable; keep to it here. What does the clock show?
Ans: 6.54
